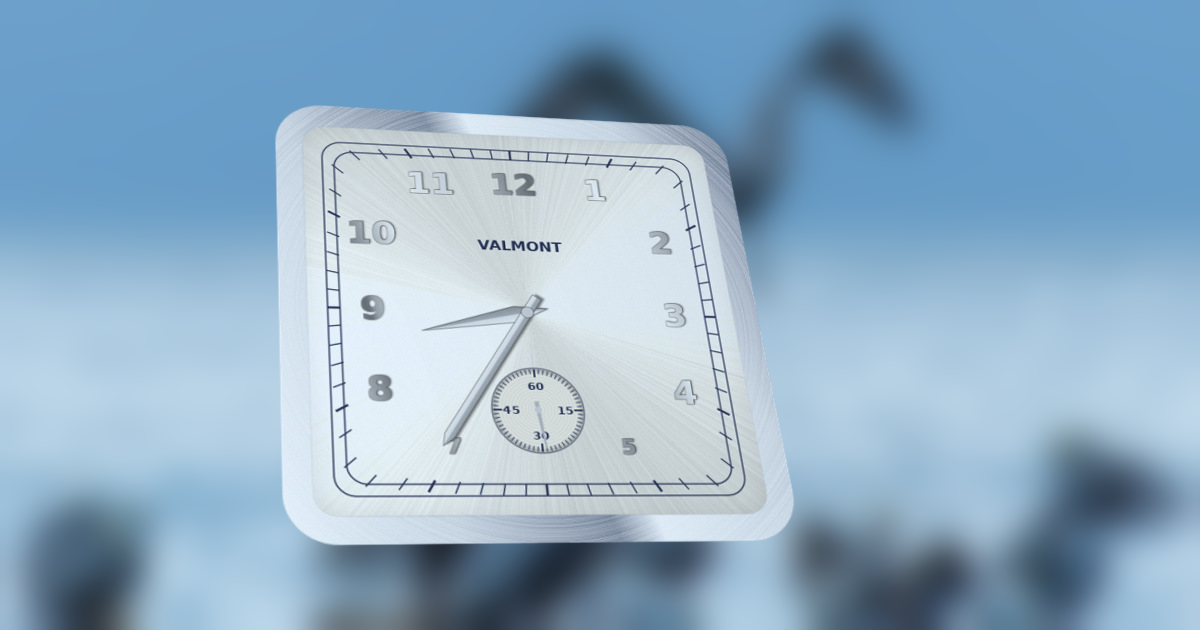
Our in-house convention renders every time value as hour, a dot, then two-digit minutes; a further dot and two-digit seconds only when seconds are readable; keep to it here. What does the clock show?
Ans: 8.35.29
